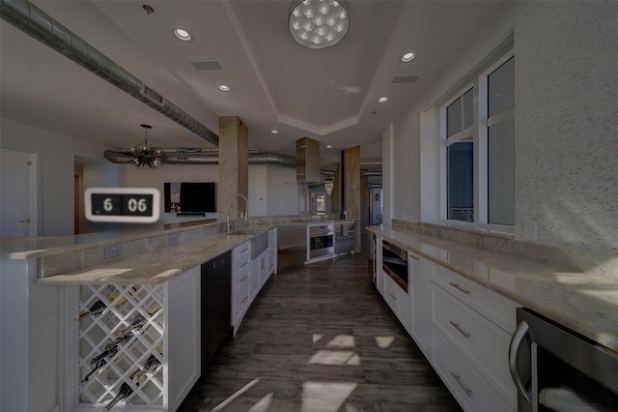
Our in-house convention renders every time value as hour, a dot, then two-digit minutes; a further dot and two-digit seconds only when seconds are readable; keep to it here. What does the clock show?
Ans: 6.06
